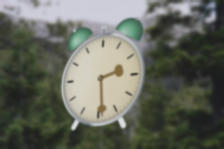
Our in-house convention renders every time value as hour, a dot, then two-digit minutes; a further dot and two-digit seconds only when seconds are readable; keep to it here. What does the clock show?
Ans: 2.29
